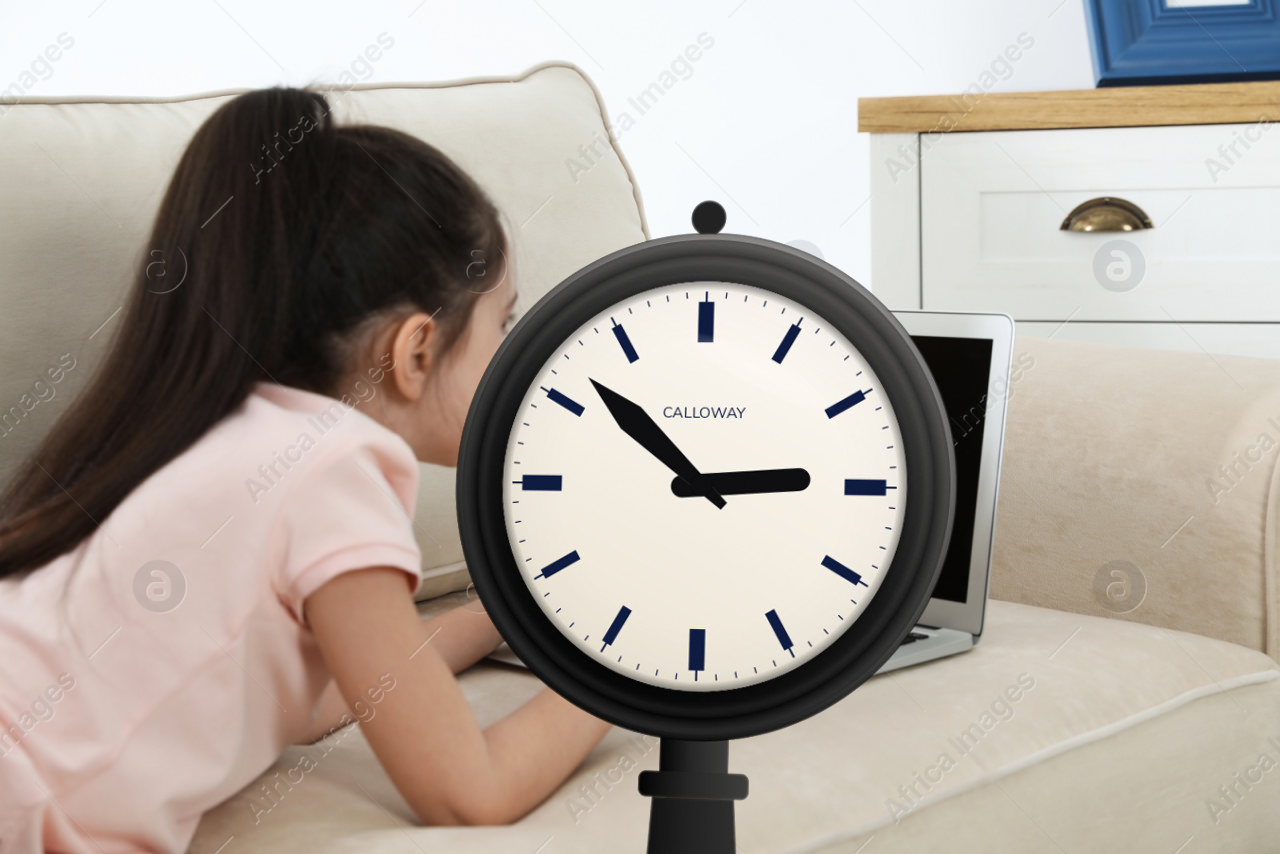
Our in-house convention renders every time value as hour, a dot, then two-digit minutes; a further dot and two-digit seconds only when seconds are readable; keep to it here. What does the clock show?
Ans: 2.52
